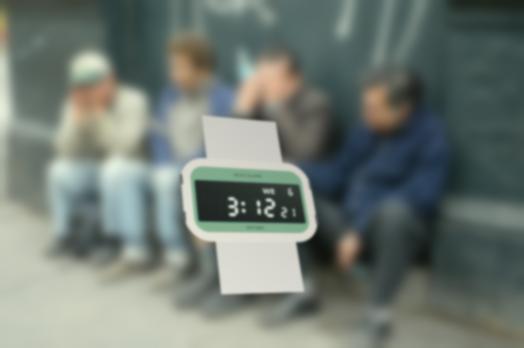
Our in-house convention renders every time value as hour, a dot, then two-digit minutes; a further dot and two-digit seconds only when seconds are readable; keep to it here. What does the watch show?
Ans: 3.12
